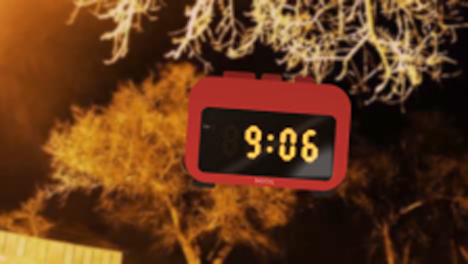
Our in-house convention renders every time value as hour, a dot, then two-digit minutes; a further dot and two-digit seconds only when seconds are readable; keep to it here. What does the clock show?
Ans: 9.06
